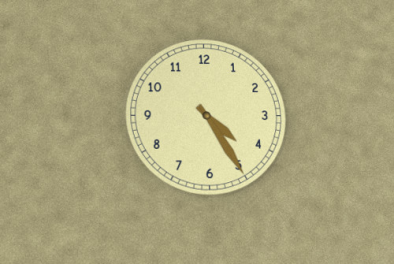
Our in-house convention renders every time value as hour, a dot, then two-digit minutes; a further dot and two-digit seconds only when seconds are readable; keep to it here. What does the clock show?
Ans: 4.25
